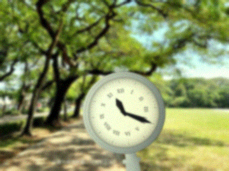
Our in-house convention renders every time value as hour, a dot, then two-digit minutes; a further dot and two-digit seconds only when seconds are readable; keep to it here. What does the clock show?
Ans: 11.20
